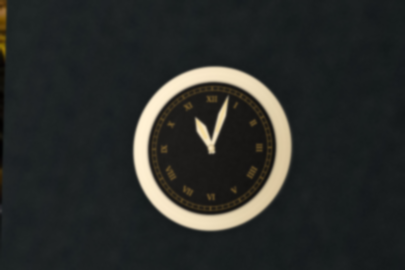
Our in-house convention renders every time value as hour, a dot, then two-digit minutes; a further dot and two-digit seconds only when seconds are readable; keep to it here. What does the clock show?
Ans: 11.03
